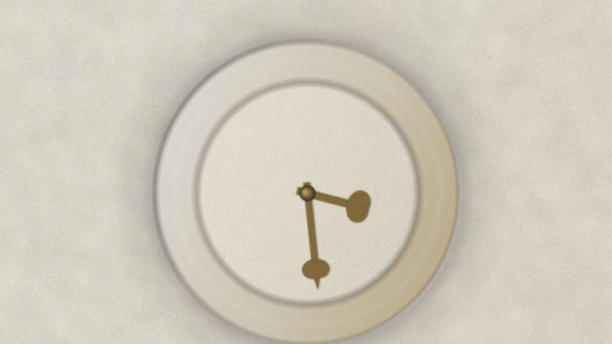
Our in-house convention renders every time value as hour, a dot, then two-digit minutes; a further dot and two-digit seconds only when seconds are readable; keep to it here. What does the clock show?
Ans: 3.29
